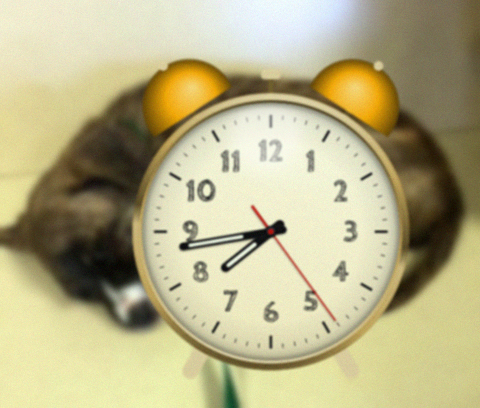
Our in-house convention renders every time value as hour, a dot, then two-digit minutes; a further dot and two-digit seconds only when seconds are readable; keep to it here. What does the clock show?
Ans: 7.43.24
